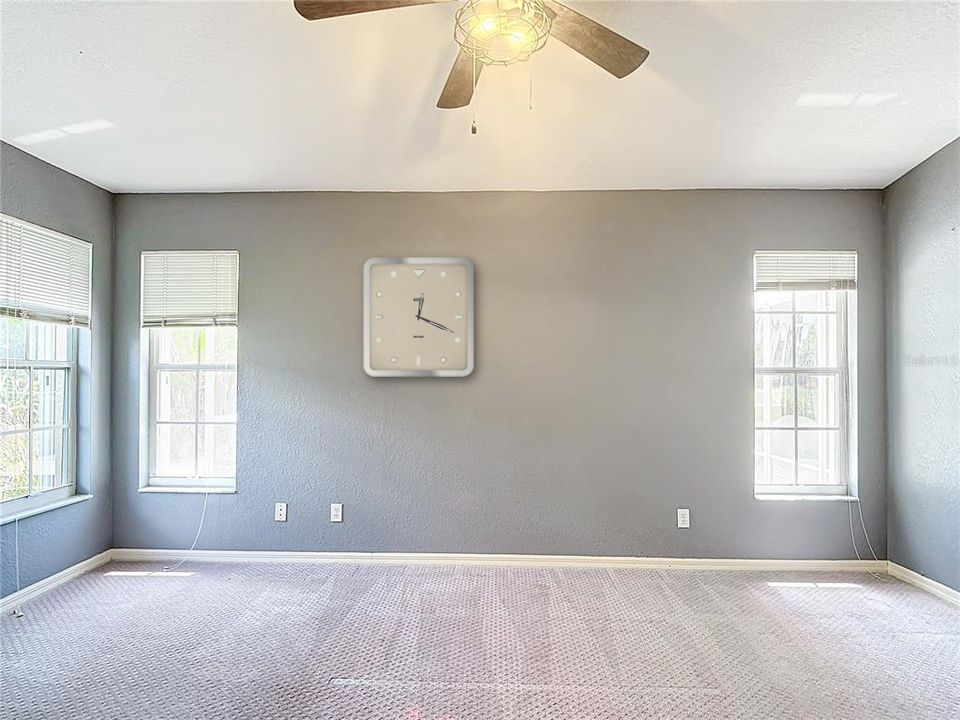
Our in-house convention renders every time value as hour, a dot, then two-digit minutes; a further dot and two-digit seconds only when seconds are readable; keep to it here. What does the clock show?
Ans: 12.19
